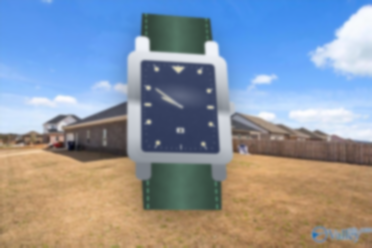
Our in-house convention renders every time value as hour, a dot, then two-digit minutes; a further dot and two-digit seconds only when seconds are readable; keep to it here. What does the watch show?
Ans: 9.51
